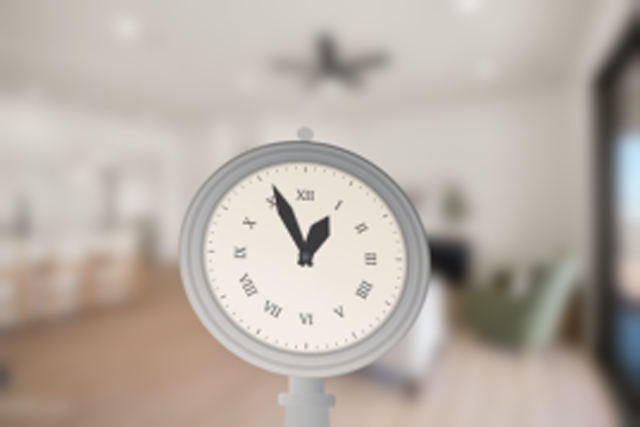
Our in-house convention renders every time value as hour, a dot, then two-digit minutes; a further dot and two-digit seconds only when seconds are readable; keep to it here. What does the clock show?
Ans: 12.56
